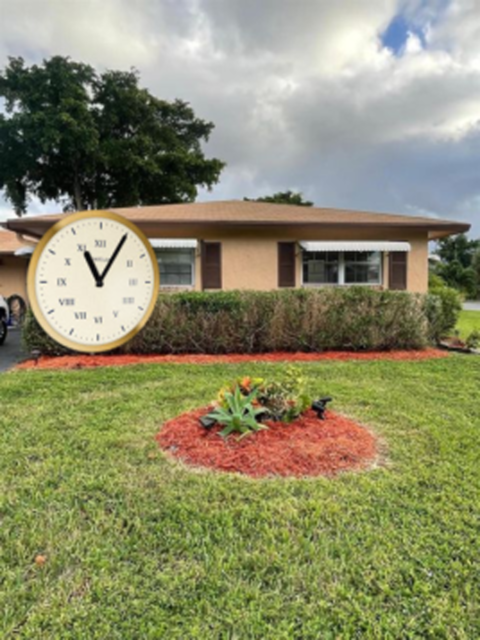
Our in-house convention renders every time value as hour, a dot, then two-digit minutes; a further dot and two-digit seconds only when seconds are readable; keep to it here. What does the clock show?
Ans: 11.05
